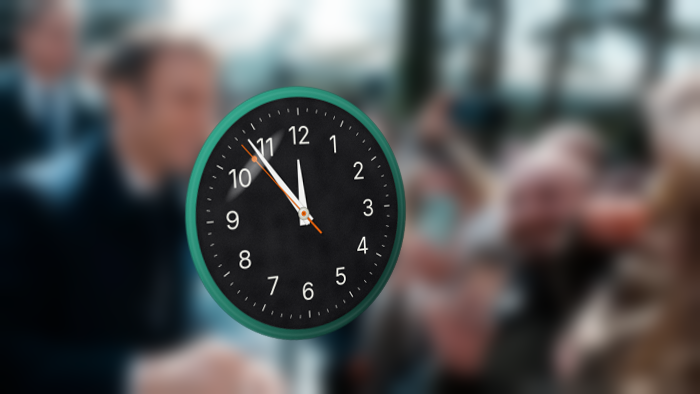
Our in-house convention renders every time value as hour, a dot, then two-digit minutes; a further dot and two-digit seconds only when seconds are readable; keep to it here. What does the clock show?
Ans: 11.53.53
